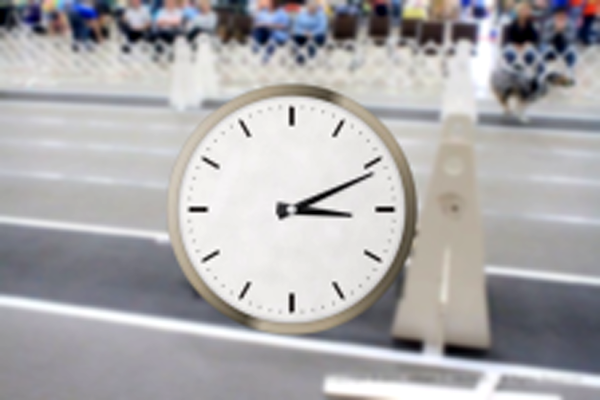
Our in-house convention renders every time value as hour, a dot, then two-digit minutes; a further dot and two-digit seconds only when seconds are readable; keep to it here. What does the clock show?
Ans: 3.11
